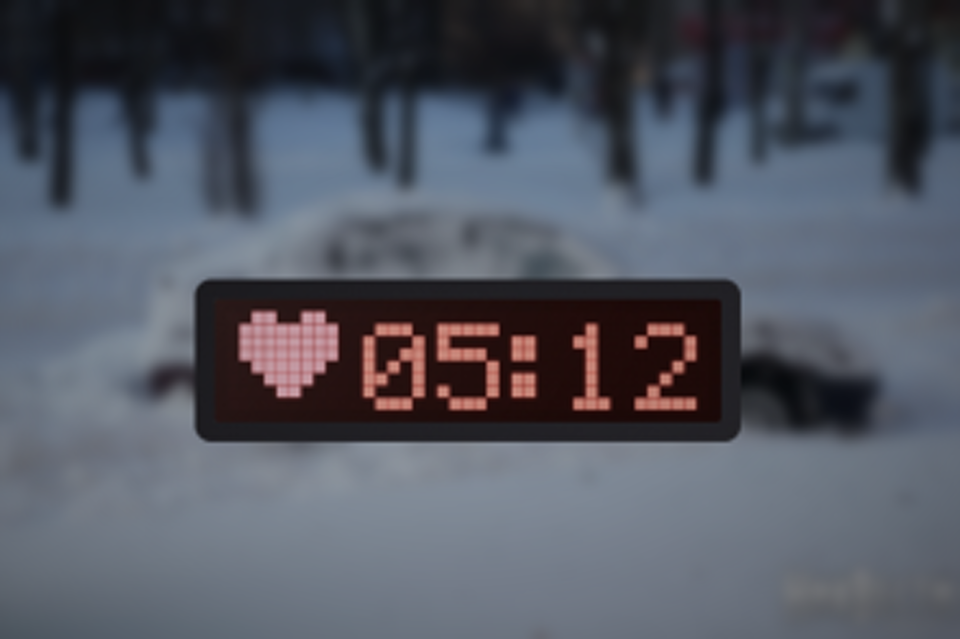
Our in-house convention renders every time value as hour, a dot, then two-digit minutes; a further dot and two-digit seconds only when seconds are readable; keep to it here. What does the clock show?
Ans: 5.12
